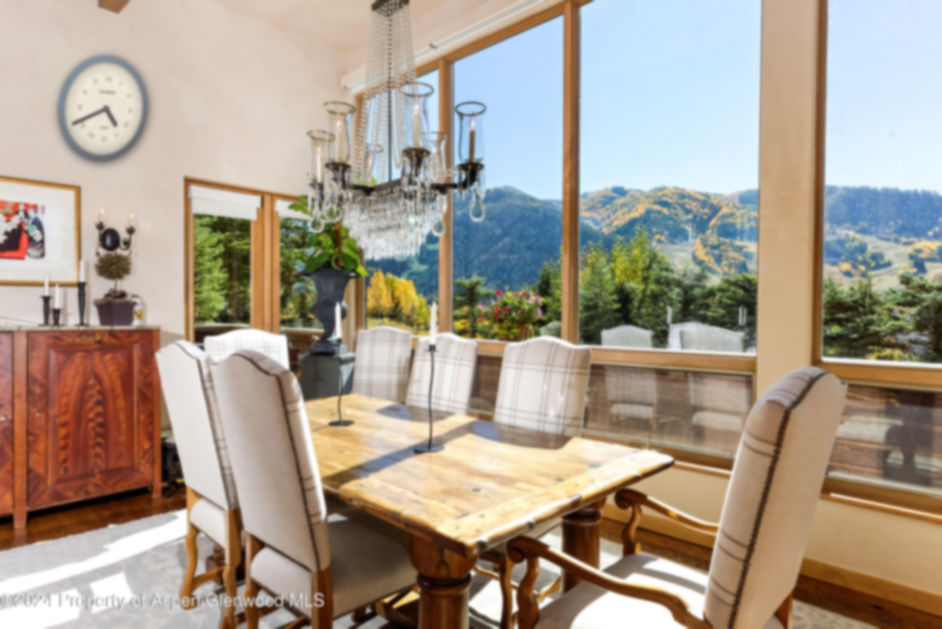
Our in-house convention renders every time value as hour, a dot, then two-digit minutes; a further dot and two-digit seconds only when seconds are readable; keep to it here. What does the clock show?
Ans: 4.41
